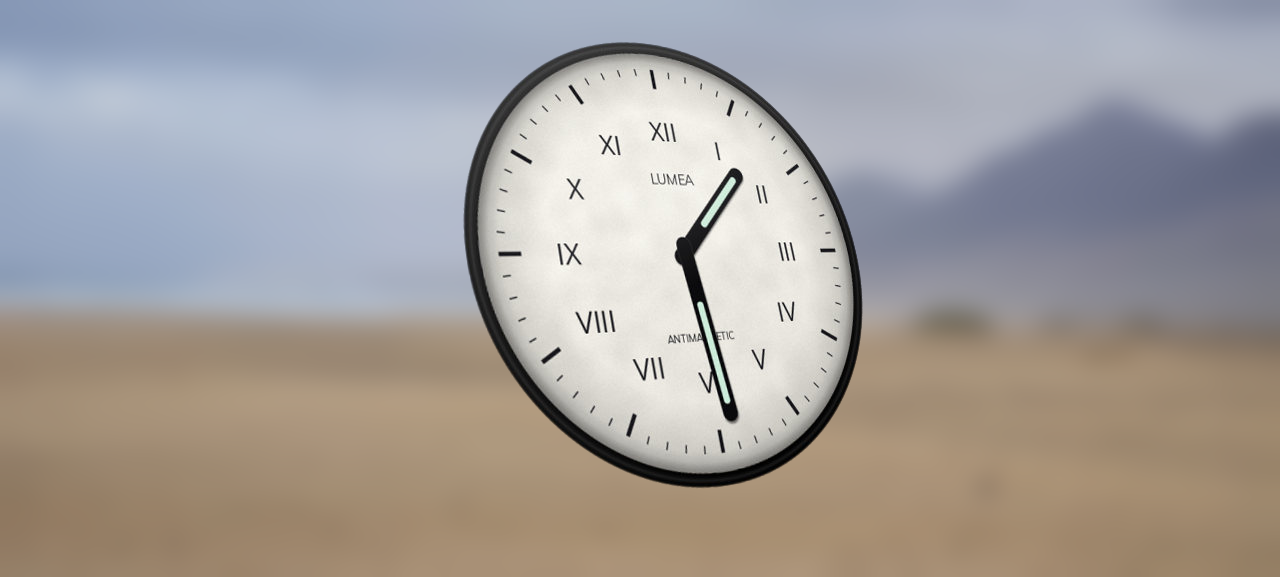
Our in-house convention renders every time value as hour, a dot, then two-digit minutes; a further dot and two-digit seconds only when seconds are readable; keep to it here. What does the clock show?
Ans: 1.29
